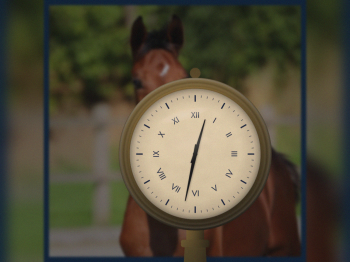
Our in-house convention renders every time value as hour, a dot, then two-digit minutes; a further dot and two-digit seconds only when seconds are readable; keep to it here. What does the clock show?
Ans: 12.32
